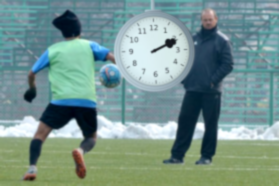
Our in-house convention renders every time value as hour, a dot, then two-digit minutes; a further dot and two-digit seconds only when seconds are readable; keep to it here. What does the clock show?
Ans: 2.11
